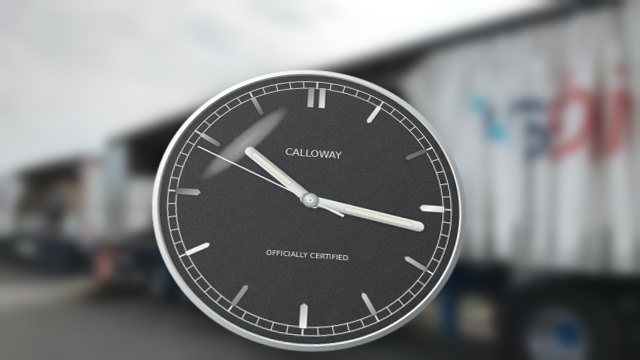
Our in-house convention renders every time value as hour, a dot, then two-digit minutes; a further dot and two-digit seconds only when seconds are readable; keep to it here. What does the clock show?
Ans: 10.16.49
